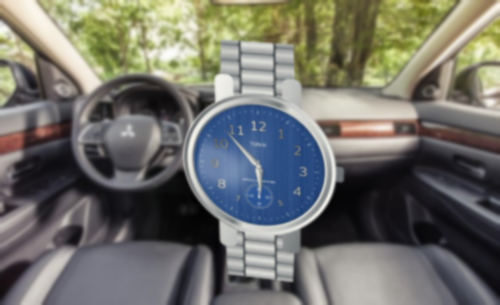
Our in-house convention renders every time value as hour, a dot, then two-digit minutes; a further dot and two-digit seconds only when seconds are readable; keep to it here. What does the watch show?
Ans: 5.53
